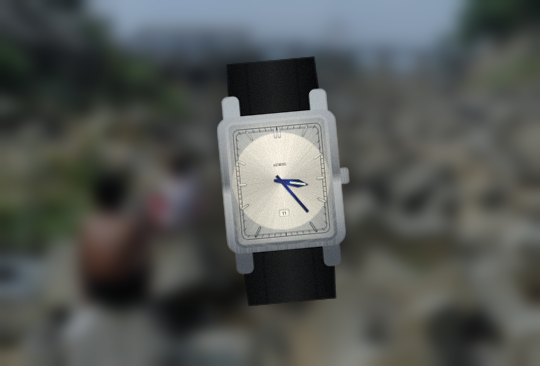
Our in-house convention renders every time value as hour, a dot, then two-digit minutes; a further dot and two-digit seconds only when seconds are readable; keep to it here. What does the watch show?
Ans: 3.24
